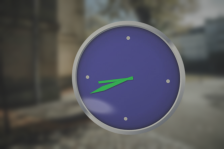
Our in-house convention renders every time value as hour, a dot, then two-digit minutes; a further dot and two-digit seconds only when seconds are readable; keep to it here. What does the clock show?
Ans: 8.41
